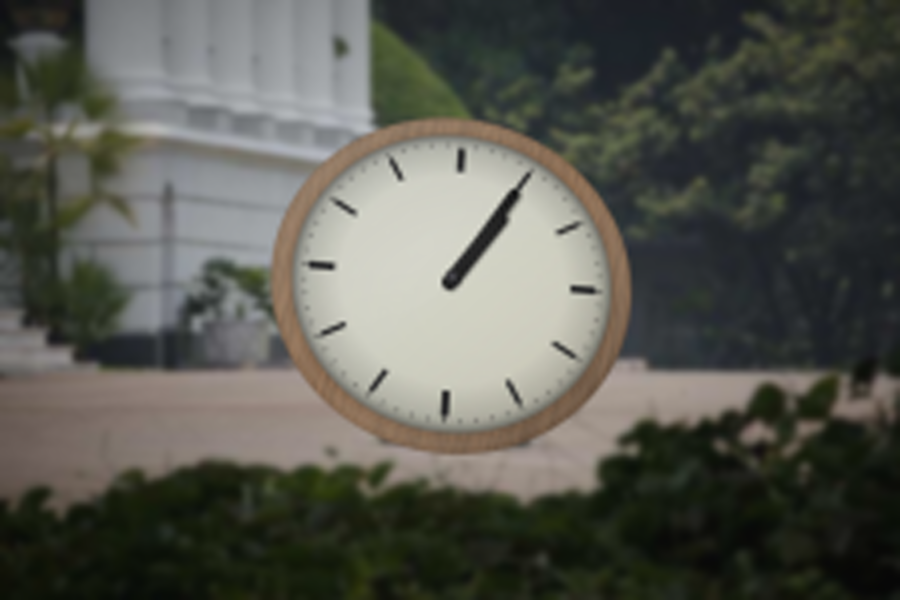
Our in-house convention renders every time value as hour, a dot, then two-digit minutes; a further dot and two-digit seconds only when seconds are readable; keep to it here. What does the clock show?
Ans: 1.05
